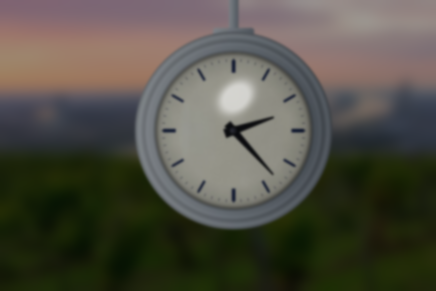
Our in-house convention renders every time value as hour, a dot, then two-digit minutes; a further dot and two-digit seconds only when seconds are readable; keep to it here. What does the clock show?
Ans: 2.23
